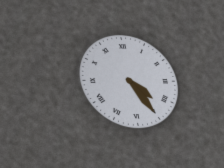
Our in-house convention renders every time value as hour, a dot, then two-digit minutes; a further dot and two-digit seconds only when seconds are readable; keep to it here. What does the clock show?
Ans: 4.25
